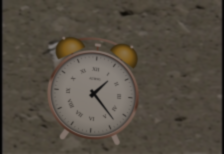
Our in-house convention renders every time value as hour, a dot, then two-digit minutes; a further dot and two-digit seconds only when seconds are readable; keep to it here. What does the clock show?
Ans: 1.23
